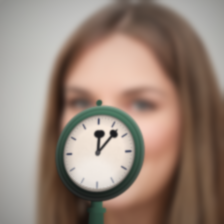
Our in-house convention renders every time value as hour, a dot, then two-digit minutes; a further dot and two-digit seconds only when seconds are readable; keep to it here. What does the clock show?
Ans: 12.07
